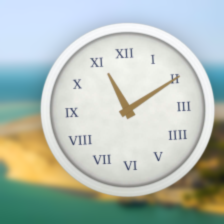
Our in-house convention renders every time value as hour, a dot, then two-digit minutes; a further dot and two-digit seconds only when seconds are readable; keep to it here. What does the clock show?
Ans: 11.10
